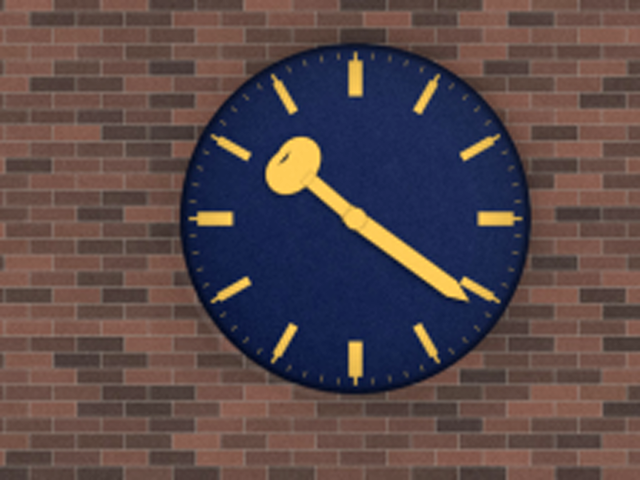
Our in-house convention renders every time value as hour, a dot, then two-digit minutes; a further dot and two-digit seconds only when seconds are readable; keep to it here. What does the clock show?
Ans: 10.21
